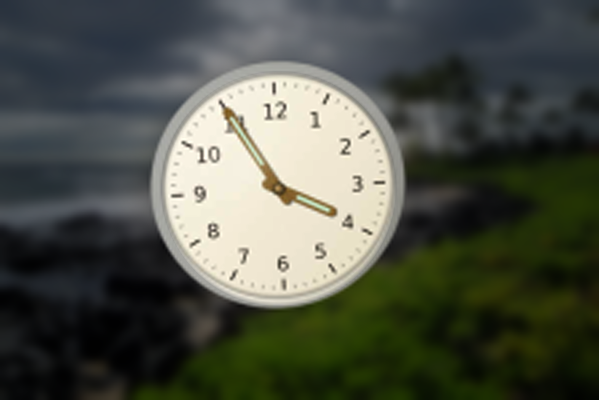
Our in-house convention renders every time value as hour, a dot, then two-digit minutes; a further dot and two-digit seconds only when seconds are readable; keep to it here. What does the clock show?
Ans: 3.55
